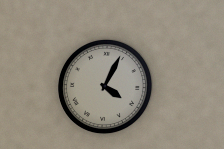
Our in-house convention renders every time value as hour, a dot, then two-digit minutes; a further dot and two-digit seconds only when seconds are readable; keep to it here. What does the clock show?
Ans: 4.04
